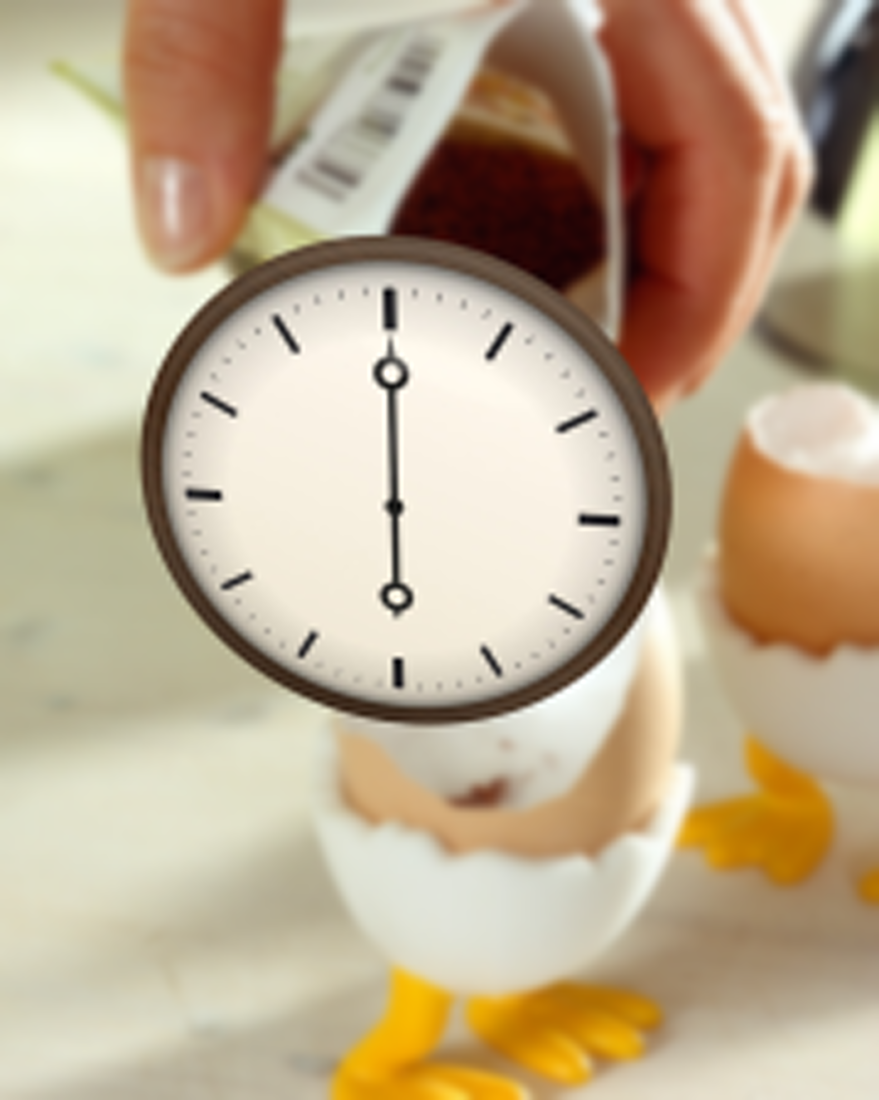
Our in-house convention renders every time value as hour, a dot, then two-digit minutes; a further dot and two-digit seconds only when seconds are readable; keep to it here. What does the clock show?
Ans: 6.00
